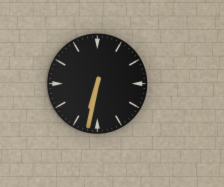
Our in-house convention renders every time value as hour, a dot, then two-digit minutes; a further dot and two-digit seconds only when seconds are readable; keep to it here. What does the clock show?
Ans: 6.32
